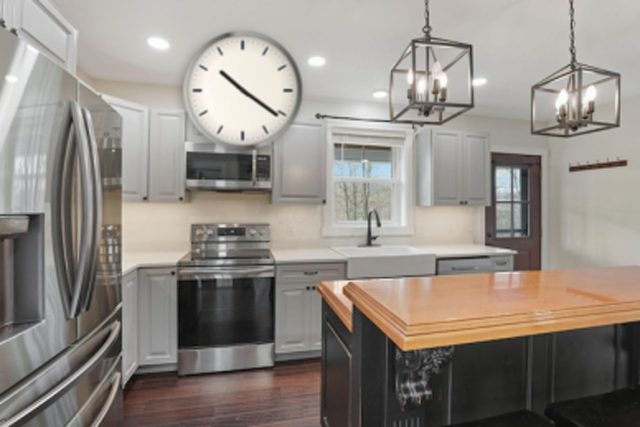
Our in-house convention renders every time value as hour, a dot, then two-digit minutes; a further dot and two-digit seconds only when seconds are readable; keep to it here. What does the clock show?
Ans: 10.21
